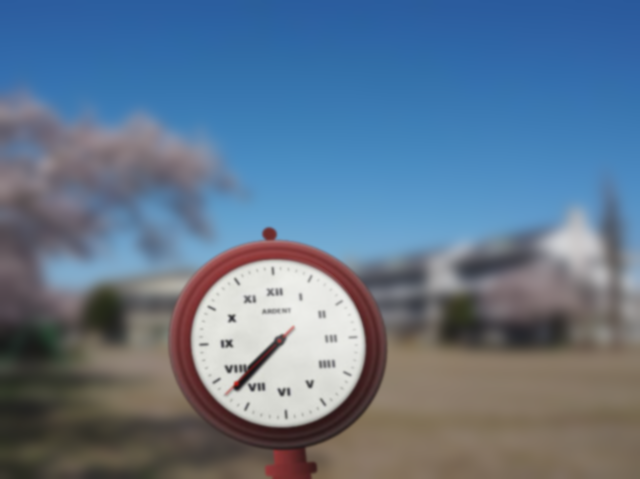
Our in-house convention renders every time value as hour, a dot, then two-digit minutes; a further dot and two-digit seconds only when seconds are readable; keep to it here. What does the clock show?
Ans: 7.37.38
